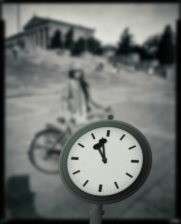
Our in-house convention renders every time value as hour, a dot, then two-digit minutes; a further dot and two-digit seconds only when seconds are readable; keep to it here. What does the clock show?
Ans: 10.58
